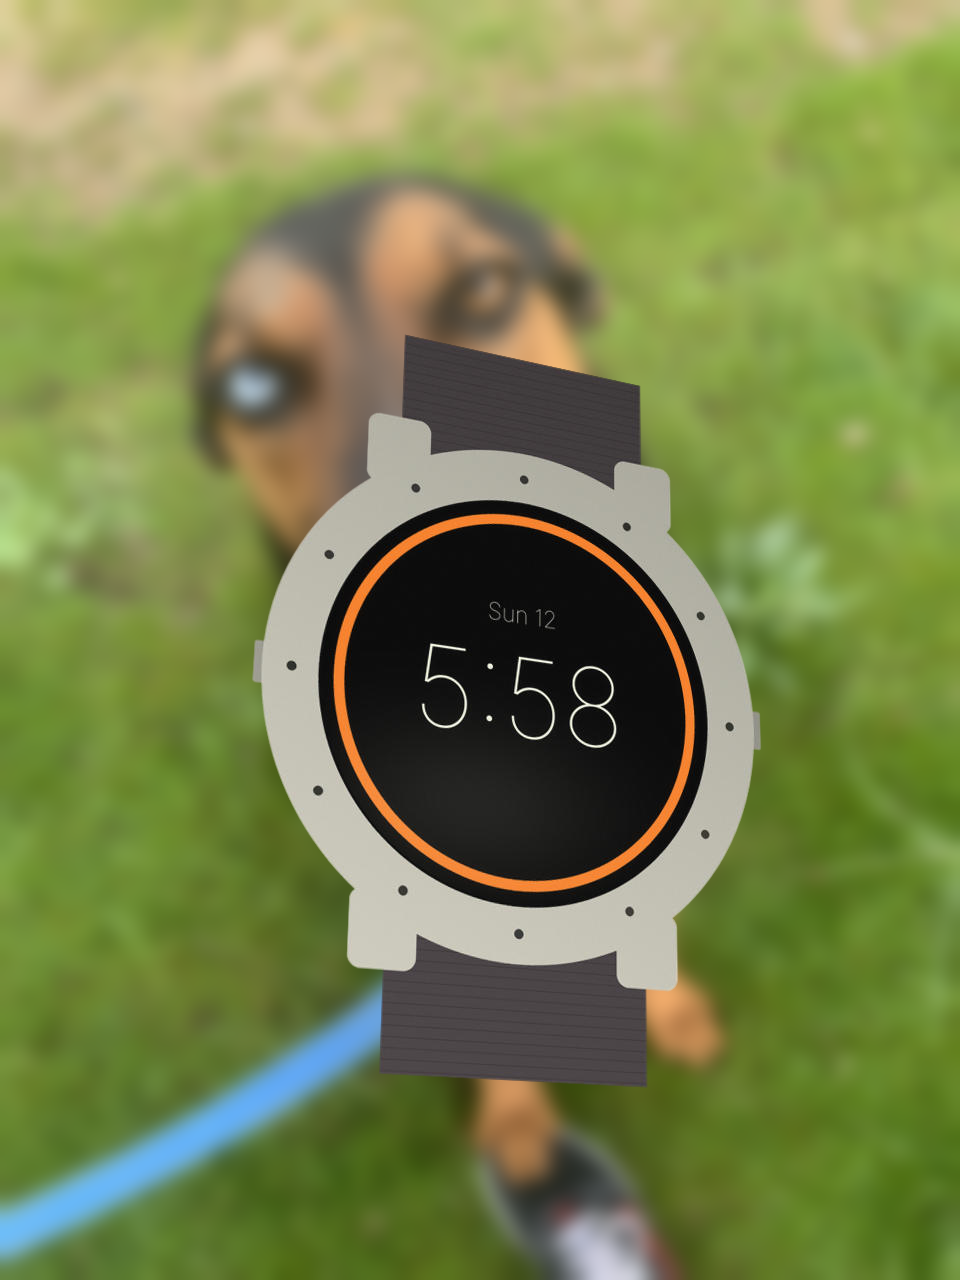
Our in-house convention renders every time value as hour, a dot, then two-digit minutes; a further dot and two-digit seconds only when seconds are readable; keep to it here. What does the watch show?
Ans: 5.58
